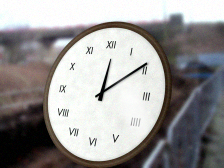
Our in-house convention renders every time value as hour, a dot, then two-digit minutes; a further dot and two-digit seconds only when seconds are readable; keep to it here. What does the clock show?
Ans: 12.09
